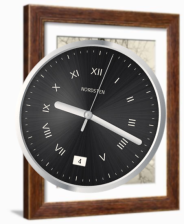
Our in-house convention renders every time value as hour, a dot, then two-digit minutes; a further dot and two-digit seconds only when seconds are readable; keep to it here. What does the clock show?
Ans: 9.18.02
